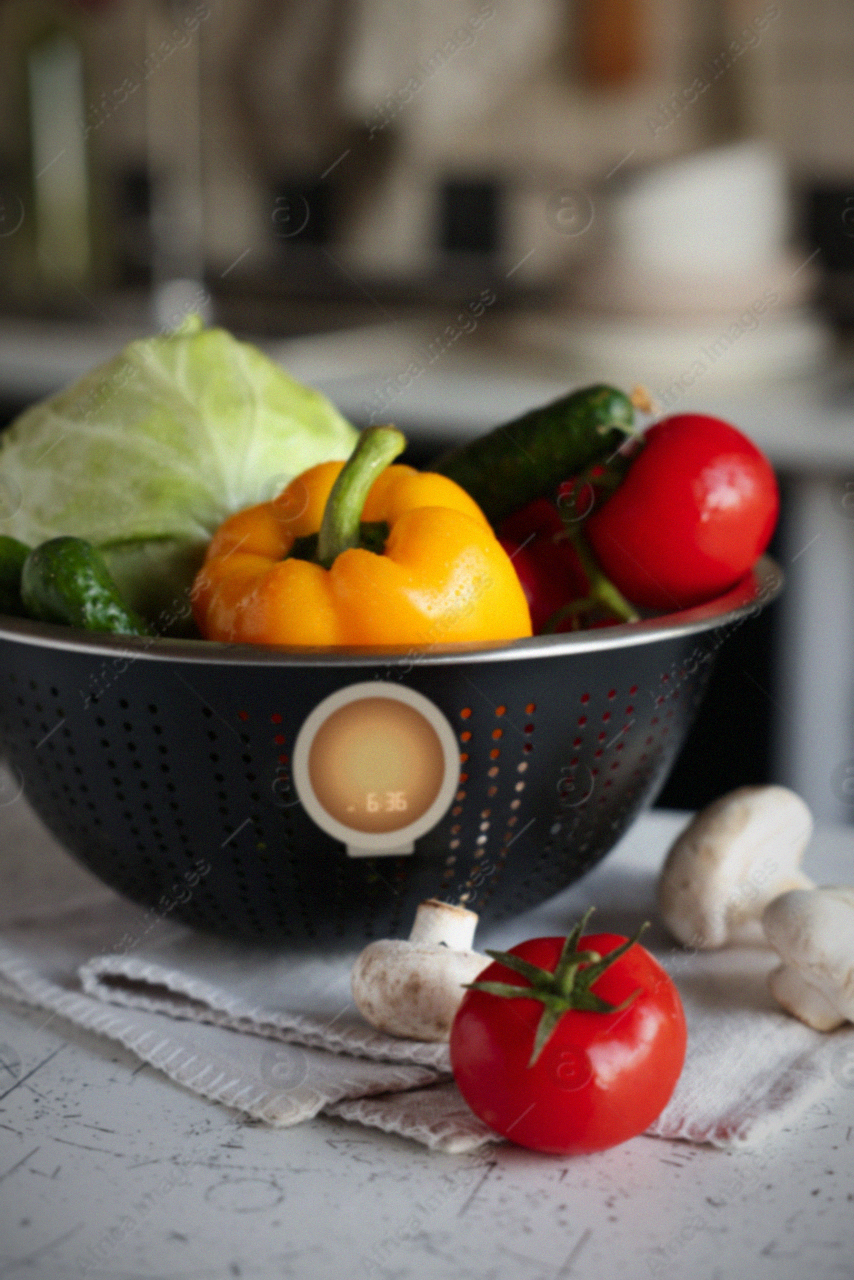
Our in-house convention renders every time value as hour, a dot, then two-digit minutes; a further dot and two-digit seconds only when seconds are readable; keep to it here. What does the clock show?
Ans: 6.36
